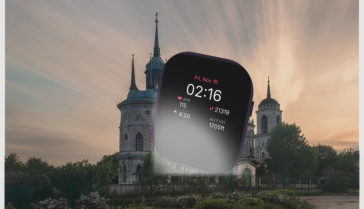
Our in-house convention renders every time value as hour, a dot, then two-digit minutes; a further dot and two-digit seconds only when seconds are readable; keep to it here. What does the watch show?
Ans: 2.16
